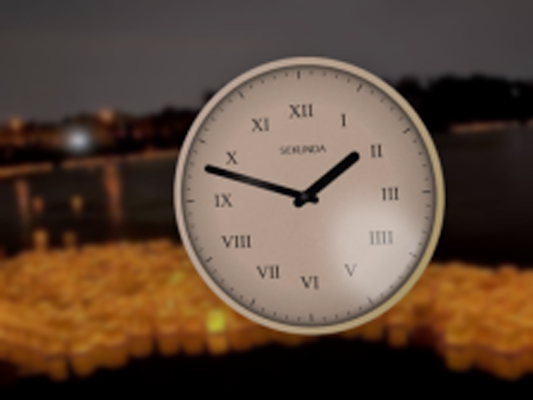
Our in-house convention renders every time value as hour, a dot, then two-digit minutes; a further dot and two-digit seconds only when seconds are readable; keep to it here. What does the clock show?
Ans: 1.48
